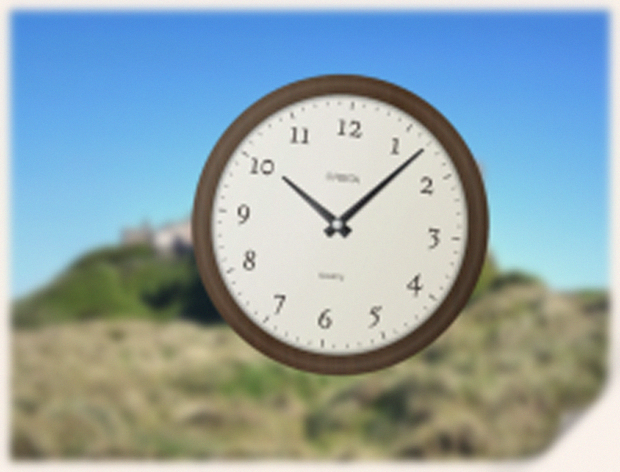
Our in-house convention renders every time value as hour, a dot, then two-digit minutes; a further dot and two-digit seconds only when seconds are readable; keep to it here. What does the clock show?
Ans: 10.07
